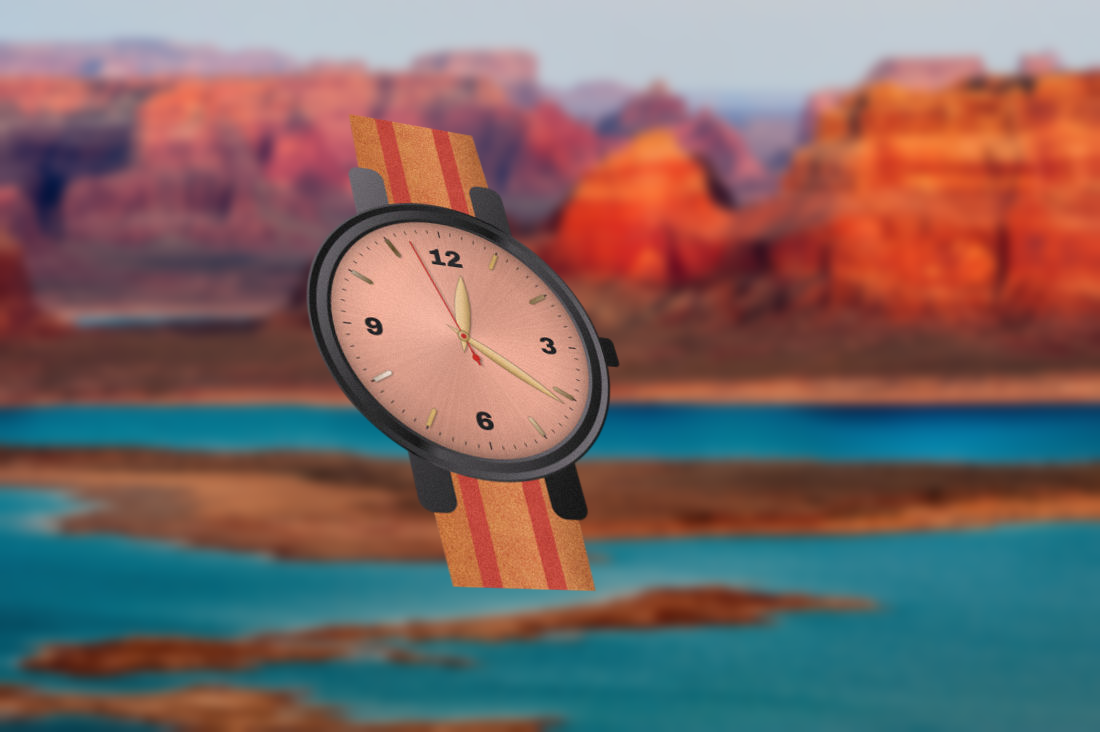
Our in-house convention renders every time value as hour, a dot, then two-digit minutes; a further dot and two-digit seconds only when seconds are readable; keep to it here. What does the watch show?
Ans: 12.20.57
